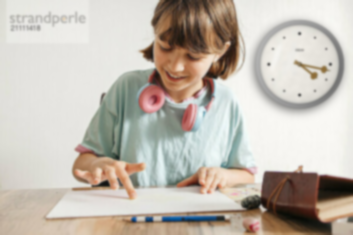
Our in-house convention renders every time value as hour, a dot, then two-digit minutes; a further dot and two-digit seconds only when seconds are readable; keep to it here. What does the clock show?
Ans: 4.17
